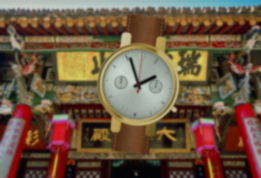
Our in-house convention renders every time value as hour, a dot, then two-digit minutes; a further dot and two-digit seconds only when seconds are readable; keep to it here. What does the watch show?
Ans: 1.56
